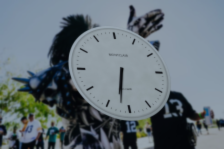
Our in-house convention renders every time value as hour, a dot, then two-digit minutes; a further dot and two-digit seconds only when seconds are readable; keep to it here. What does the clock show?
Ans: 6.32
